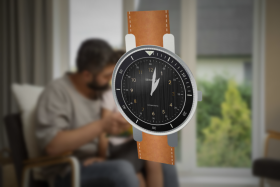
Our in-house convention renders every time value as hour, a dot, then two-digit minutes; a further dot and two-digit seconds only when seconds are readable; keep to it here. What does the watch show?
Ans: 1.02
